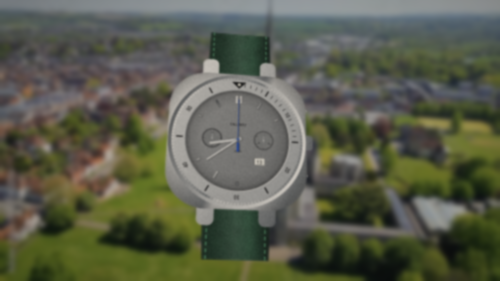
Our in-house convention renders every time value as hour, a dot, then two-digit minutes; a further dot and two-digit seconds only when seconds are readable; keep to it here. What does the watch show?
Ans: 8.39
